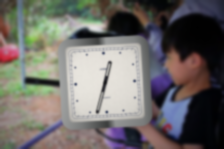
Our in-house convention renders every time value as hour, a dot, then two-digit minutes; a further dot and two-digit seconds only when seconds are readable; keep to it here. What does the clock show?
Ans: 12.33
